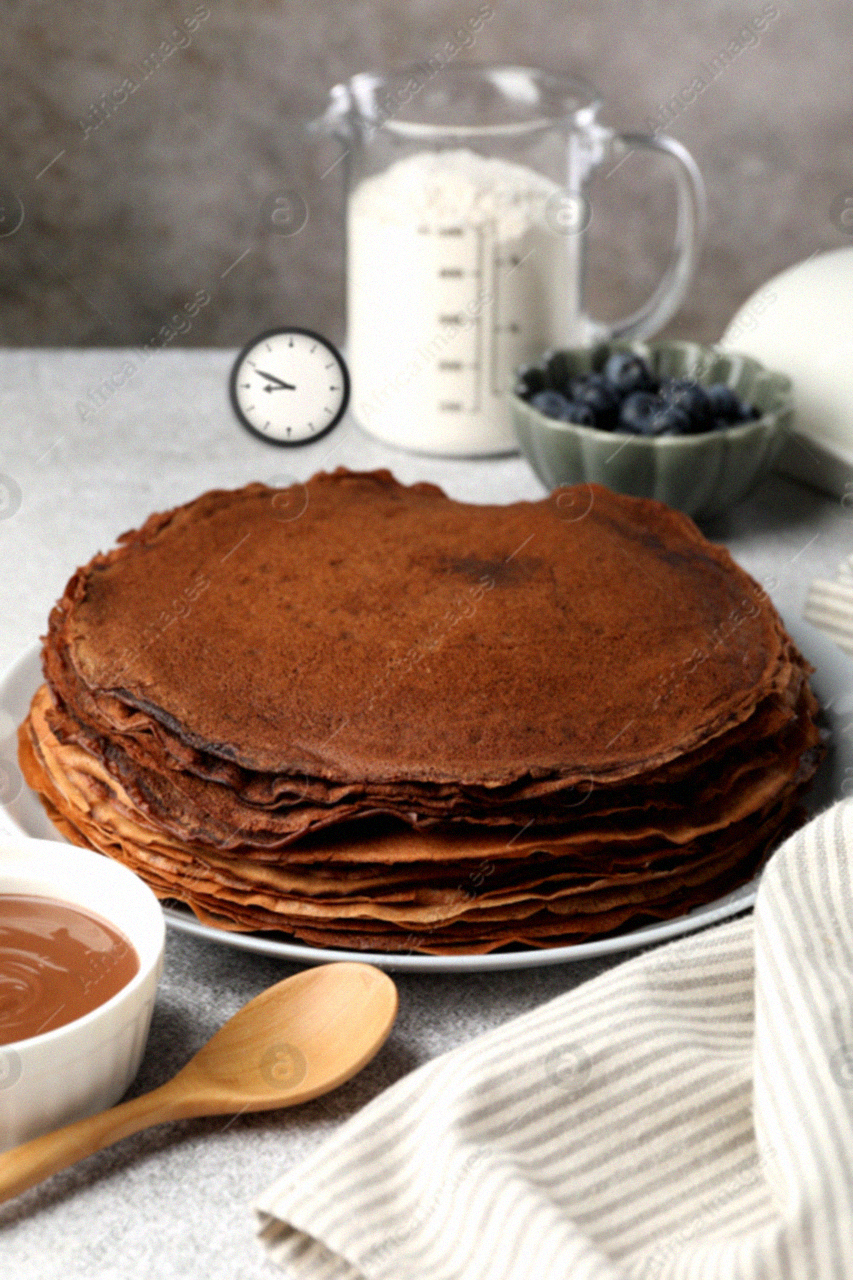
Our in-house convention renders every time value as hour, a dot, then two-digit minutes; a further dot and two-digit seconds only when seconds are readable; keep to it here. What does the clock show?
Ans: 8.49
